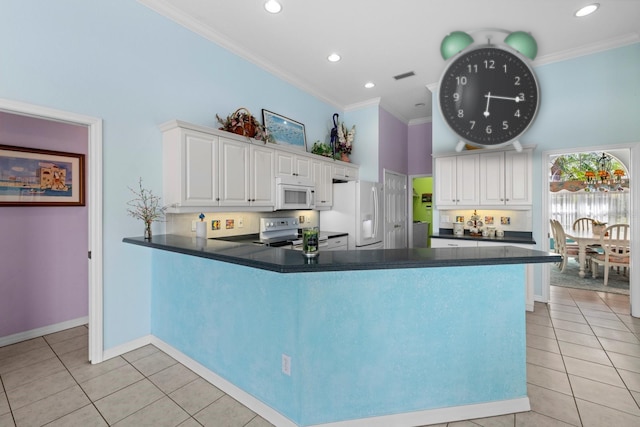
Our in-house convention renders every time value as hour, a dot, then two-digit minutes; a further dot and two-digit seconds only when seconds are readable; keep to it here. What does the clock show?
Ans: 6.16
